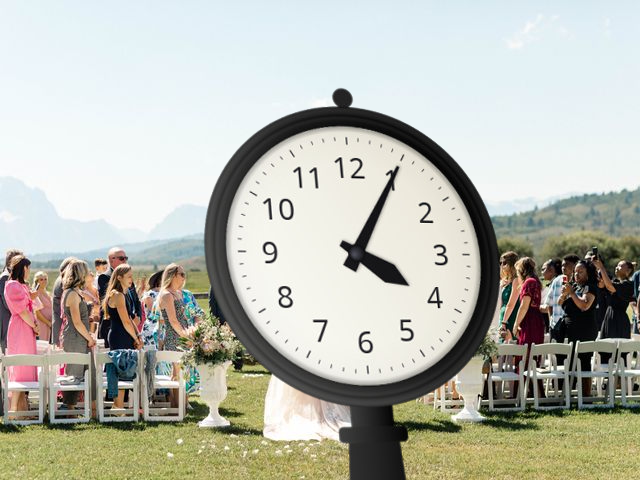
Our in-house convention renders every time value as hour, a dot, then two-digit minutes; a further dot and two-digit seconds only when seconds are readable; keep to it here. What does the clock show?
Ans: 4.05
